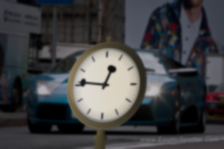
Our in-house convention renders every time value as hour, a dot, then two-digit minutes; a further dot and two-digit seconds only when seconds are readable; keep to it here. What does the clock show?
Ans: 12.46
